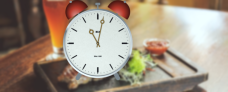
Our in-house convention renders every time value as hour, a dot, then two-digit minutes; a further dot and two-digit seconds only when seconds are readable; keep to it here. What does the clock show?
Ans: 11.02
